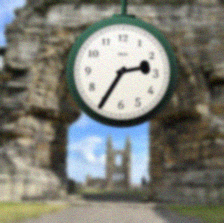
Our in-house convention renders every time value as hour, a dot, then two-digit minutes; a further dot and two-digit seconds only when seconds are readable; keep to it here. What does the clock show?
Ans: 2.35
